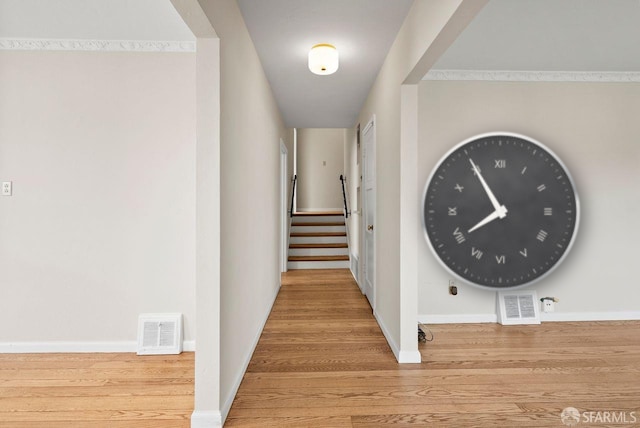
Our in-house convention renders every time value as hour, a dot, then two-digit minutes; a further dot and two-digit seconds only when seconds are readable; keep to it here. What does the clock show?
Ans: 7.55
